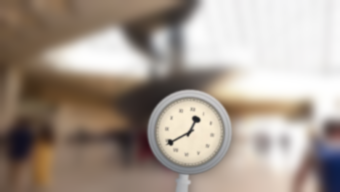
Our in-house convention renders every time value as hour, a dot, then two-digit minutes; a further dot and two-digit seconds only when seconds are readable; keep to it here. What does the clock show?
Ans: 12.39
